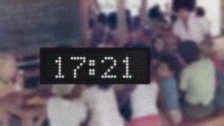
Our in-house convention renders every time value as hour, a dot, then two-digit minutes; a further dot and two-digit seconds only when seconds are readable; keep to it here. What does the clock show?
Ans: 17.21
